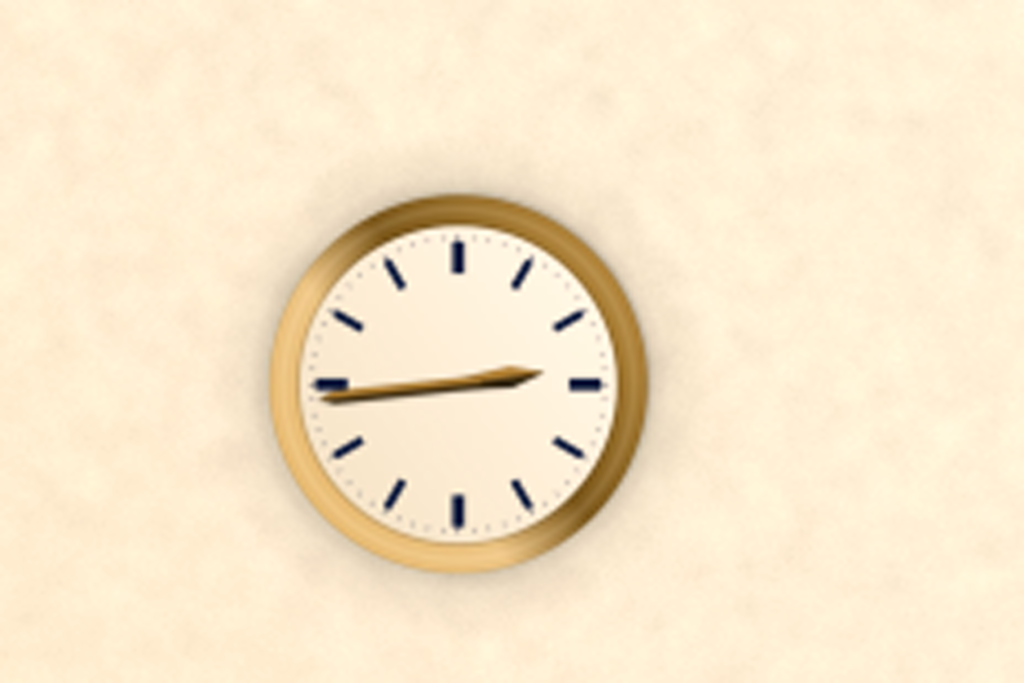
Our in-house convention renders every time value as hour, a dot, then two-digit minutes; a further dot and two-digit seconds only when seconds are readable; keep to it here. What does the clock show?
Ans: 2.44
